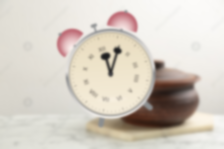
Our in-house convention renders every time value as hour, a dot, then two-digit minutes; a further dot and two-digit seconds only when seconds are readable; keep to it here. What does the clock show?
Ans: 12.06
